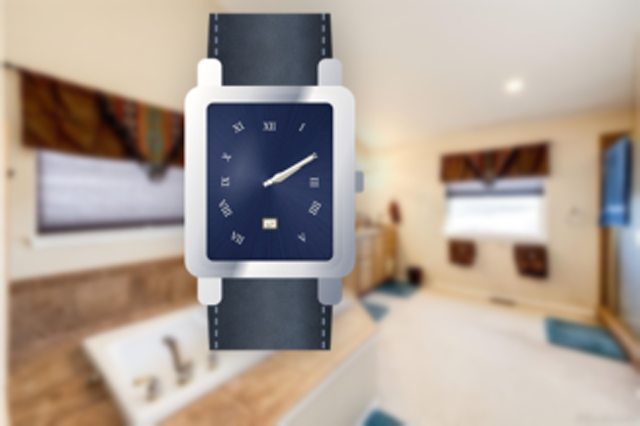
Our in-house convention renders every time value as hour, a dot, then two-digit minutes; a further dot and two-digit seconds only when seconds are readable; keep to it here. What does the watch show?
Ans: 2.10
